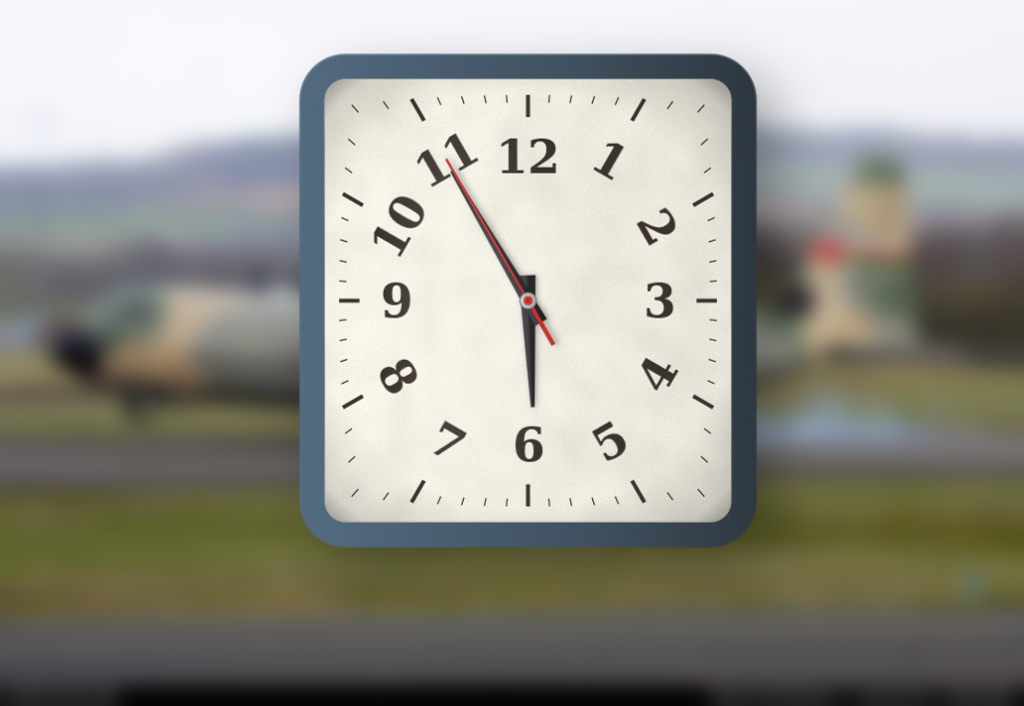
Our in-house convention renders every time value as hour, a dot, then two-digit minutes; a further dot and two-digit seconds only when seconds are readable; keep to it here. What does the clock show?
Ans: 5.54.55
